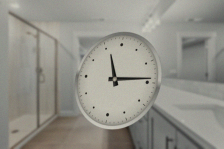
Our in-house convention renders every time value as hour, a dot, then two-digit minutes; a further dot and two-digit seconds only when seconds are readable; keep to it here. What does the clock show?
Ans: 11.14
